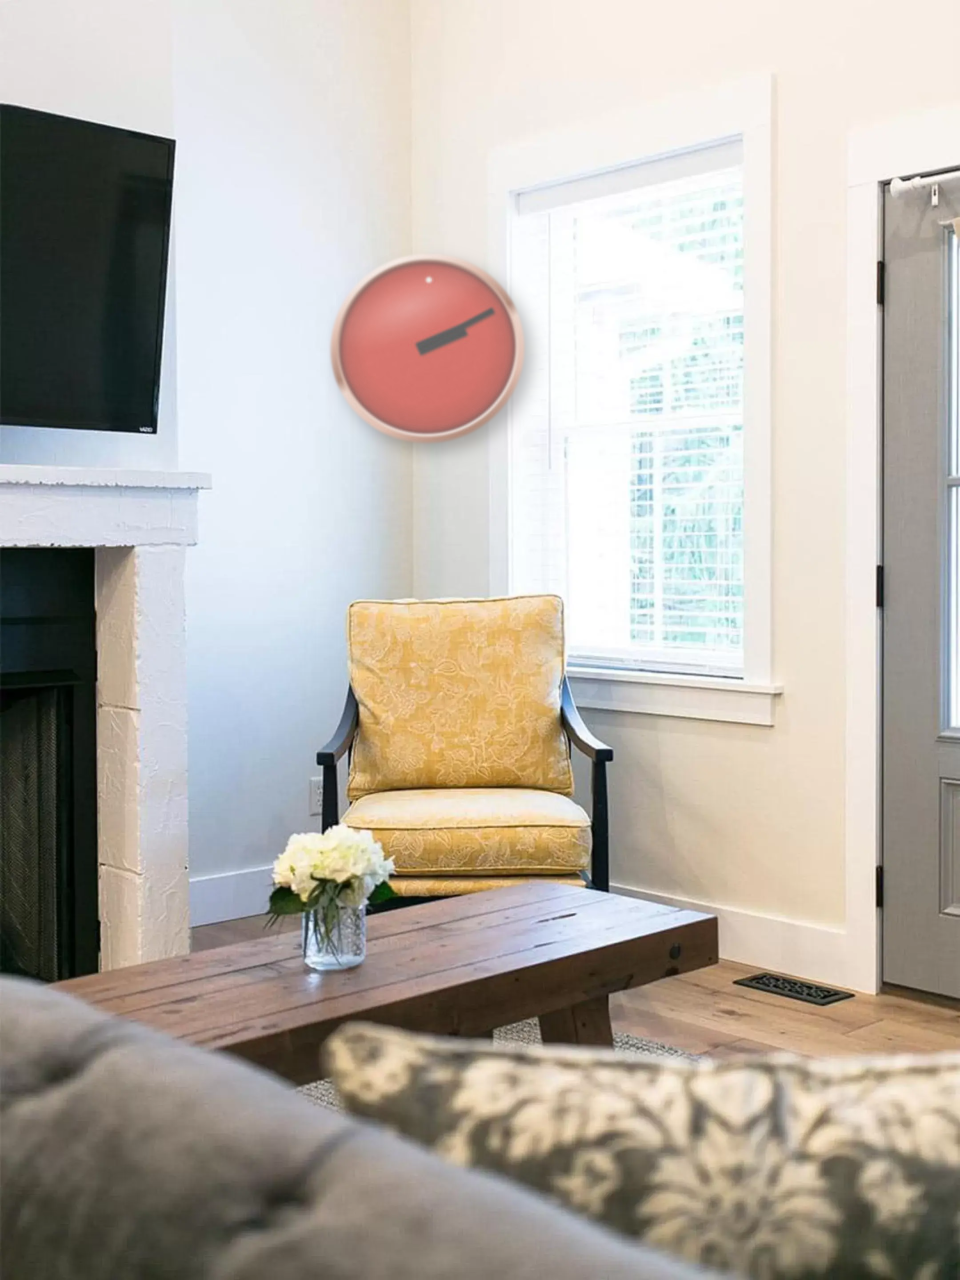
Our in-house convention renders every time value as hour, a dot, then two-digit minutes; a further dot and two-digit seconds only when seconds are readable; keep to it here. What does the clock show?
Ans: 2.10
